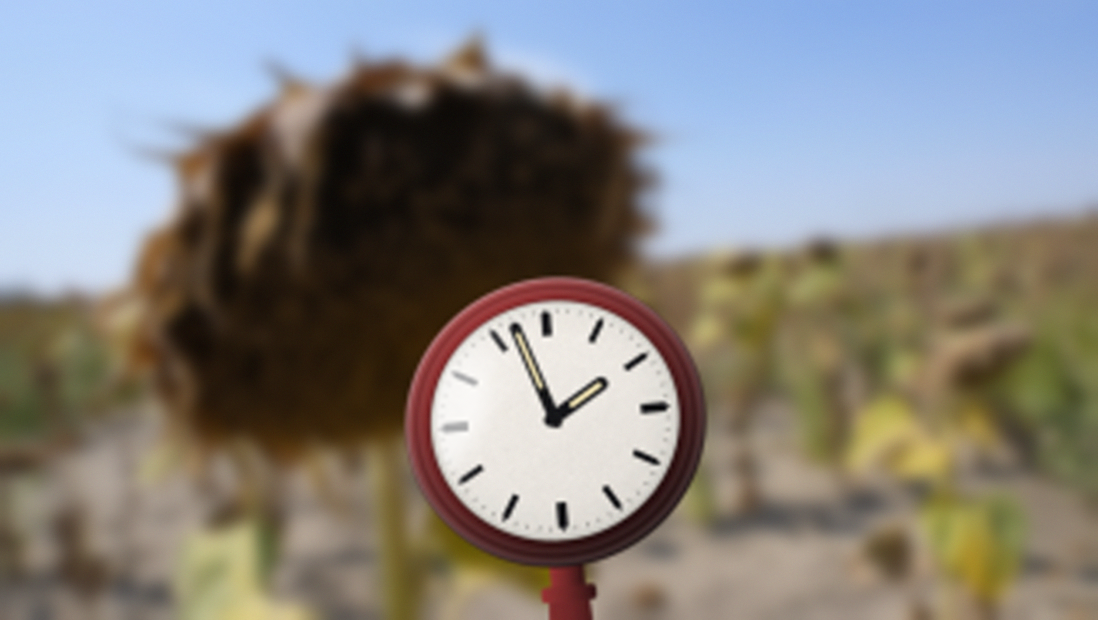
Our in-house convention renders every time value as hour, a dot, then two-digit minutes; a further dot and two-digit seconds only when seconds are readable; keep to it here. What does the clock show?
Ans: 1.57
